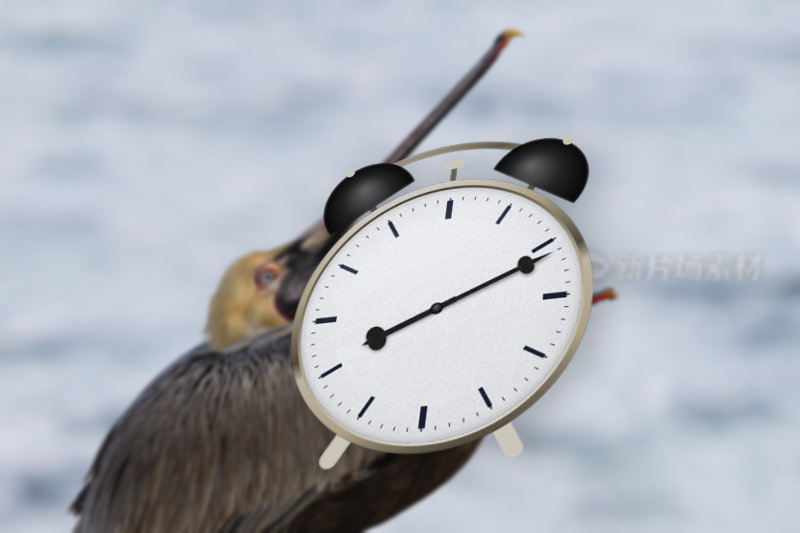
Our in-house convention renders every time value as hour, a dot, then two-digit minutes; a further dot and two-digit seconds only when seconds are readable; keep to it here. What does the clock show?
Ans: 8.11
